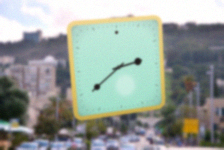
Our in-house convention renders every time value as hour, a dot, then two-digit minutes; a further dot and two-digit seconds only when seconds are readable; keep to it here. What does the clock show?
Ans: 2.39
